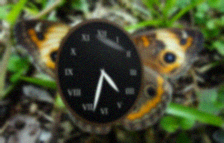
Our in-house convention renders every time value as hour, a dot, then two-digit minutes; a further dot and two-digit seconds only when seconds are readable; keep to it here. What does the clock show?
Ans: 4.33
